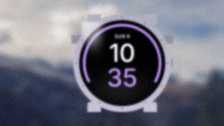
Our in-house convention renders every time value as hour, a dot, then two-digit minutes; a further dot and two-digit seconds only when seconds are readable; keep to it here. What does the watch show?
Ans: 10.35
